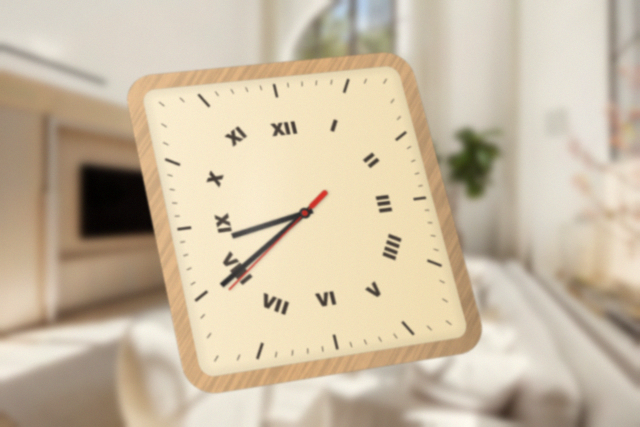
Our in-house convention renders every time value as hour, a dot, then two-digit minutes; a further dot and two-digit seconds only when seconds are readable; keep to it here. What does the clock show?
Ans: 8.39.39
